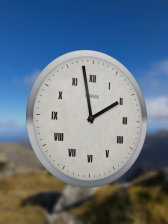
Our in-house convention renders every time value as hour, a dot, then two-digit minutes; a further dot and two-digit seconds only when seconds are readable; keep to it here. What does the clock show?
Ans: 1.58
